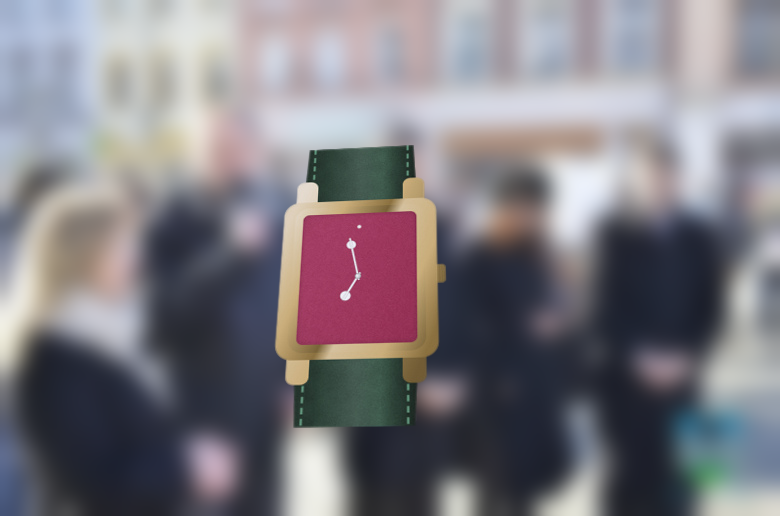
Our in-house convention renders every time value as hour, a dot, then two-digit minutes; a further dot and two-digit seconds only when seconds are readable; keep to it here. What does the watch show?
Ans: 6.58
